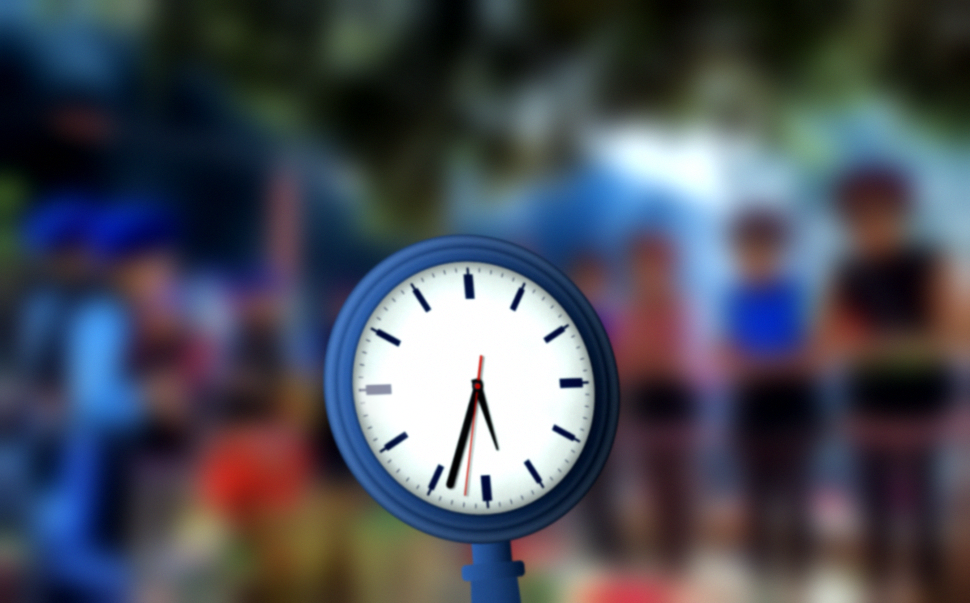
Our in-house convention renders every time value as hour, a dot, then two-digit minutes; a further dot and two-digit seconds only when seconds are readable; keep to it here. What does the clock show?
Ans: 5.33.32
